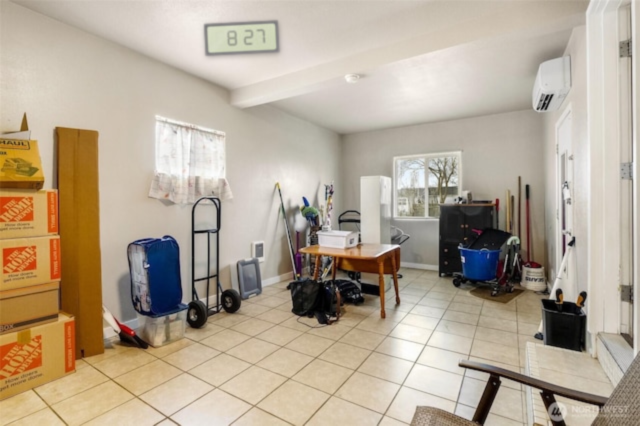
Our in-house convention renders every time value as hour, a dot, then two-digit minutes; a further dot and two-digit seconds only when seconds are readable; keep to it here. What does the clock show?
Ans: 8.27
